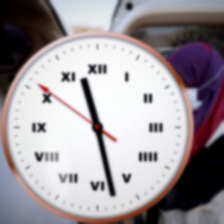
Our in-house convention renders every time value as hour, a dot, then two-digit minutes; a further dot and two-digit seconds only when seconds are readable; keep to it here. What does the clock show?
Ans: 11.27.51
